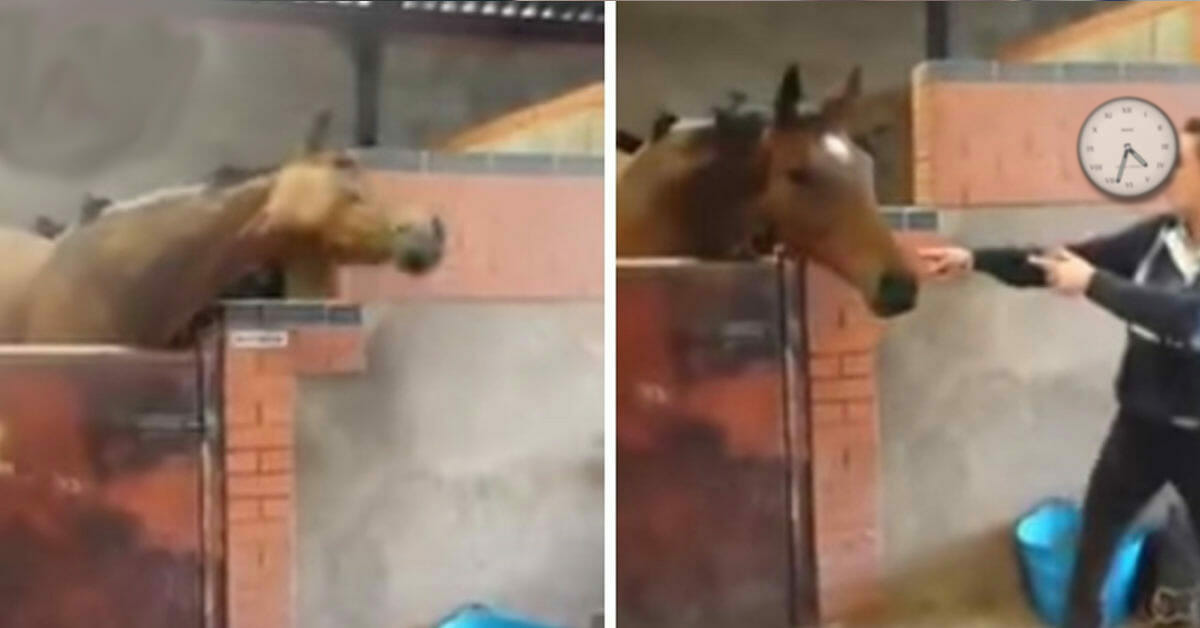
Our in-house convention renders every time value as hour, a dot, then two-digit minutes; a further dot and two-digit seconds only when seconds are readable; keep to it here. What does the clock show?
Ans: 4.33
